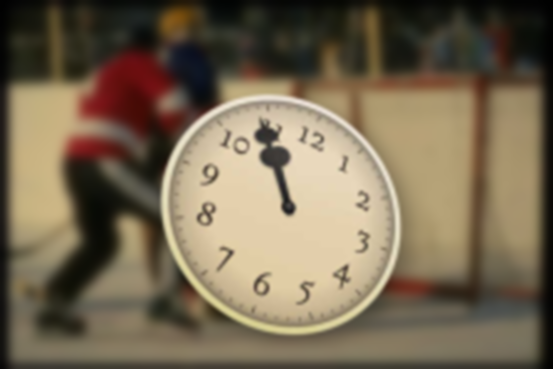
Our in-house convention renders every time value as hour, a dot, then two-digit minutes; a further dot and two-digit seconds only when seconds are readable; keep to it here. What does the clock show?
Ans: 10.54
